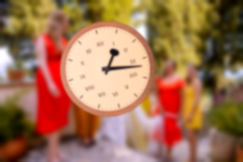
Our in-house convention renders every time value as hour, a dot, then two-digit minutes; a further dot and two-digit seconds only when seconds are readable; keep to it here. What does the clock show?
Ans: 1.17
